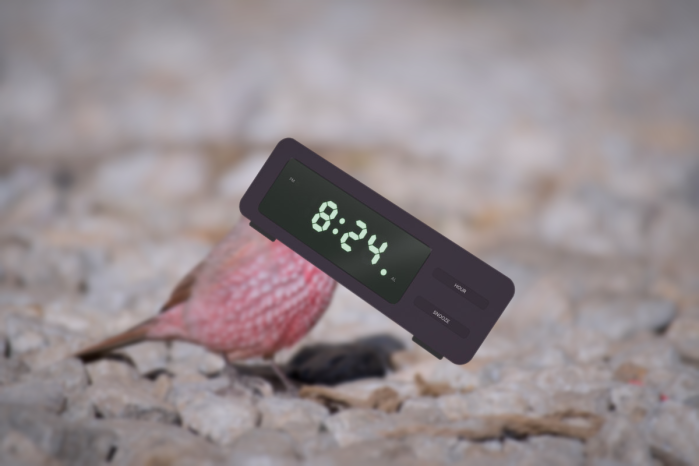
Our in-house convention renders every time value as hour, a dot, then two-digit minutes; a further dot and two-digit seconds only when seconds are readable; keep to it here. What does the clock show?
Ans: 8.24
